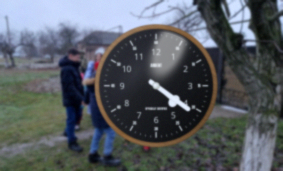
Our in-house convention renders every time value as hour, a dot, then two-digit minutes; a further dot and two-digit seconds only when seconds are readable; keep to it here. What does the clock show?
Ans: 4.21
